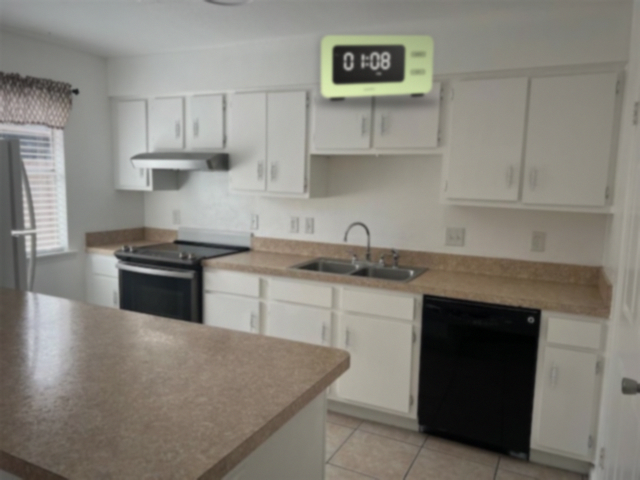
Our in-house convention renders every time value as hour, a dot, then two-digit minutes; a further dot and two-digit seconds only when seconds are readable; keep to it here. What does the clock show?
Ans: 1.08
